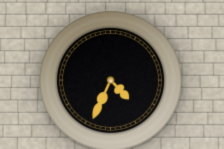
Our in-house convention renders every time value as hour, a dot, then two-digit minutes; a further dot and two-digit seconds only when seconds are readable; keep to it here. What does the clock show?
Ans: 4.34
